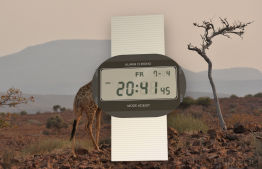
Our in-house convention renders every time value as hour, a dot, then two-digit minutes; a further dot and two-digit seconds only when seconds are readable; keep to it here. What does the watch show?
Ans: 20.41.45
